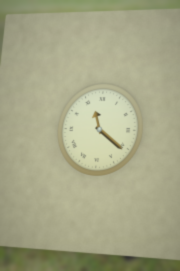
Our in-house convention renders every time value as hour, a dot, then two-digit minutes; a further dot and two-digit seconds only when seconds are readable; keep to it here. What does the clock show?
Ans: 11.21
